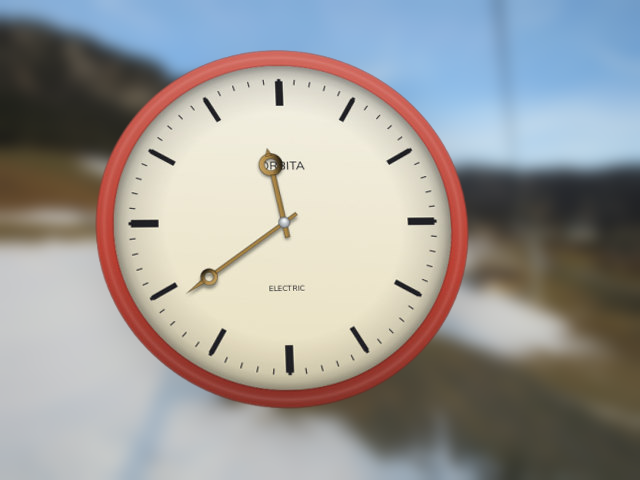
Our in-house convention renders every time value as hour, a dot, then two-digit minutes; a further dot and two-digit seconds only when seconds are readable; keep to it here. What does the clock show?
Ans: 11.39
